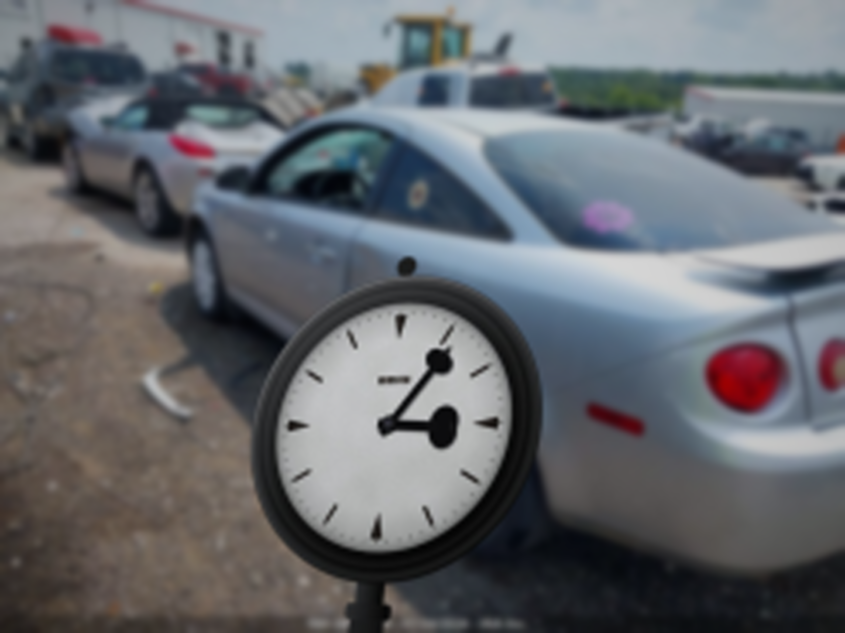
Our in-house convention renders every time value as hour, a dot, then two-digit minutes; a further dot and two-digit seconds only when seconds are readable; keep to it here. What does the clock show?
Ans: 3.06
